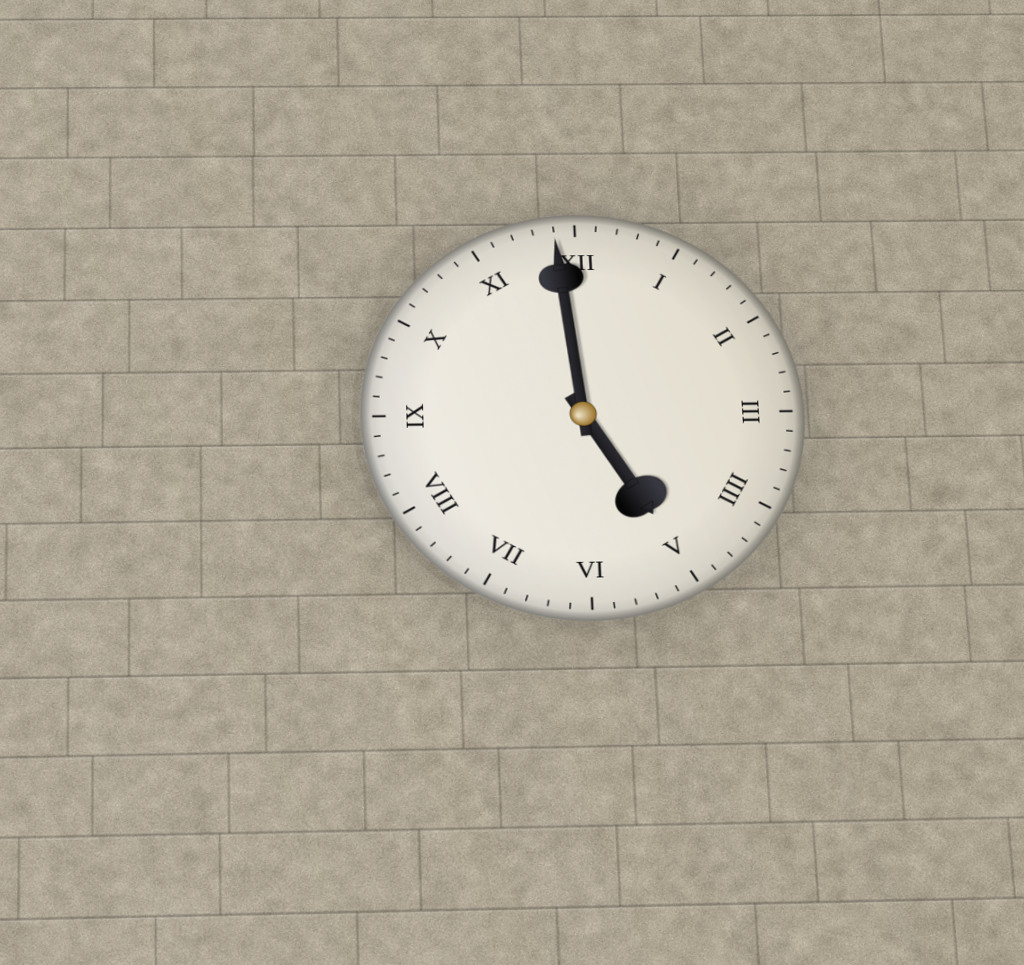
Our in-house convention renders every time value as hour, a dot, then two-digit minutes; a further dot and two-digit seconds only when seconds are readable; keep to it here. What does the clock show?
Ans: 4.59
